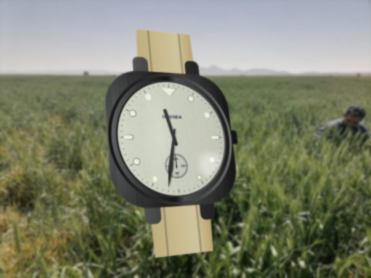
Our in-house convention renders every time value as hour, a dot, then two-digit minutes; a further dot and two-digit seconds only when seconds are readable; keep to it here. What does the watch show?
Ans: 11.32
